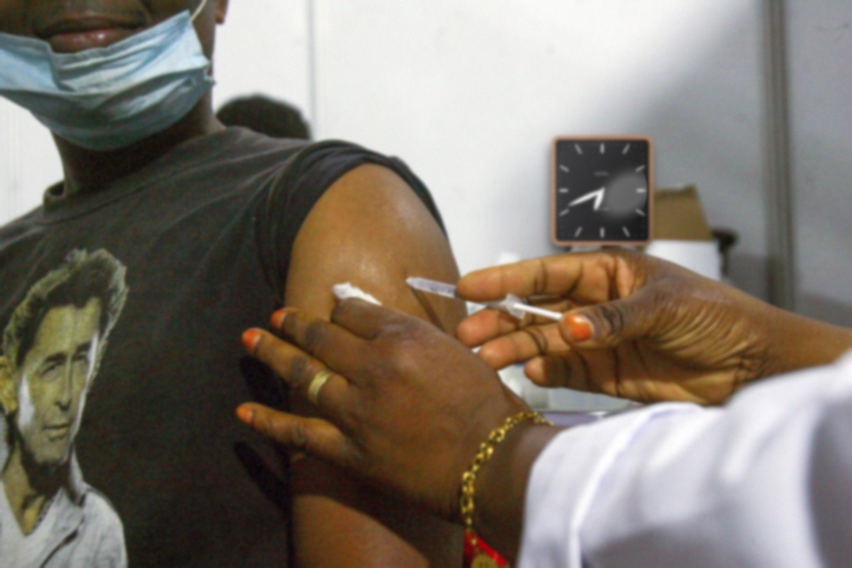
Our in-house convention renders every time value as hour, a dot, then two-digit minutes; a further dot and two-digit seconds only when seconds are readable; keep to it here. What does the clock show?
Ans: 6.41
